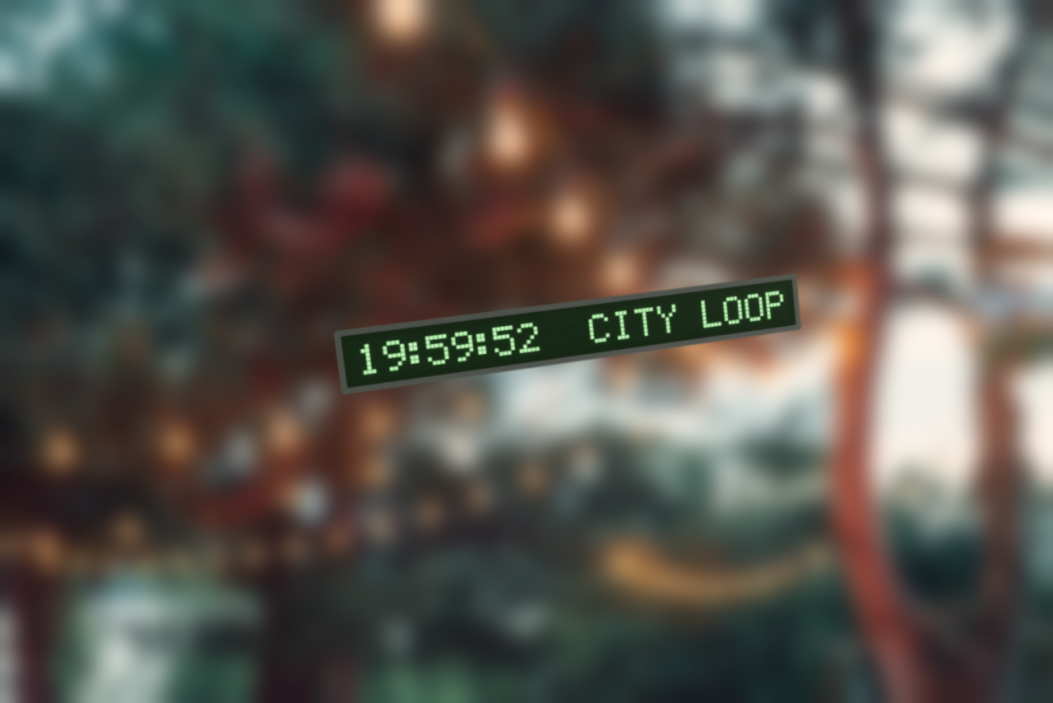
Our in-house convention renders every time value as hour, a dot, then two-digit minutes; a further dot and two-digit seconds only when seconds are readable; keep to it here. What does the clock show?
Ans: 19.59.52
